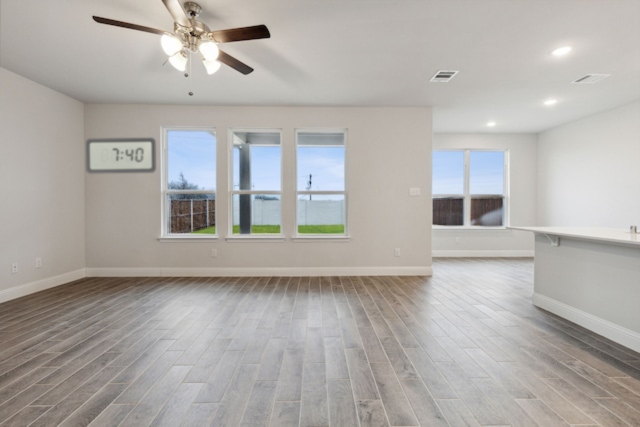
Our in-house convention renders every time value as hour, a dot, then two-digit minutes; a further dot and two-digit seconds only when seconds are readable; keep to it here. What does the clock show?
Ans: 7.40
